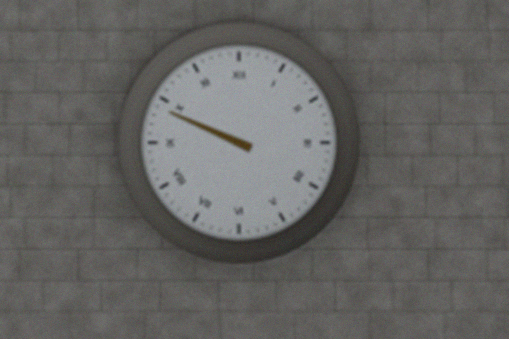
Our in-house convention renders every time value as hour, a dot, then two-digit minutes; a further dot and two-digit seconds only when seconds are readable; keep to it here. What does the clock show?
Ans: 9.49
